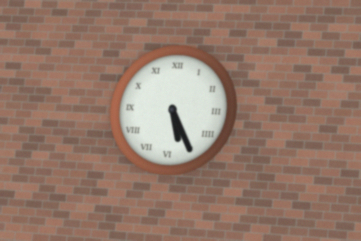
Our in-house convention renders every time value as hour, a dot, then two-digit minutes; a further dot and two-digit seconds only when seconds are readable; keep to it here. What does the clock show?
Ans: 5.25
